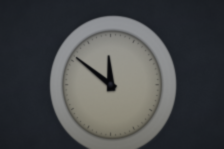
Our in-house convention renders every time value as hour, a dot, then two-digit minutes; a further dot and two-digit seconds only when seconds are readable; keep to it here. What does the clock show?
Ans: 11.51
